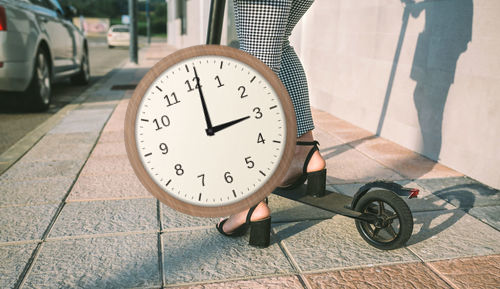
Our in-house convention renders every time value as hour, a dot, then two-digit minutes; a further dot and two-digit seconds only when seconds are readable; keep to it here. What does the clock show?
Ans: 3.01
